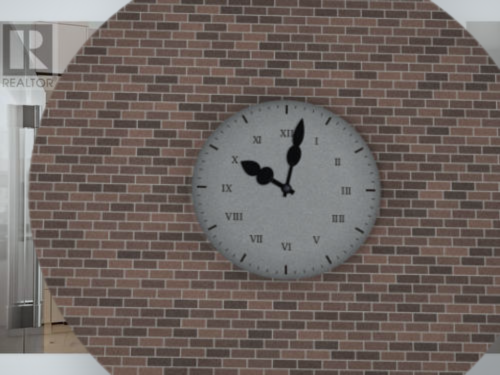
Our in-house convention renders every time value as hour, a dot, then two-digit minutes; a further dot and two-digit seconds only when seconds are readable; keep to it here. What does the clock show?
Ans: 10.02
